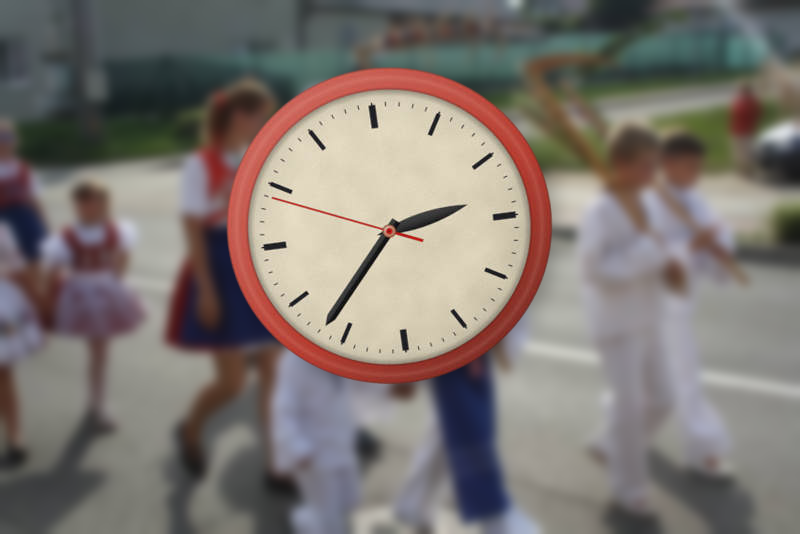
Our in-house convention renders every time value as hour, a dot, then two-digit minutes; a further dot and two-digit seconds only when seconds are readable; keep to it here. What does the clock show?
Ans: 2.36.49
